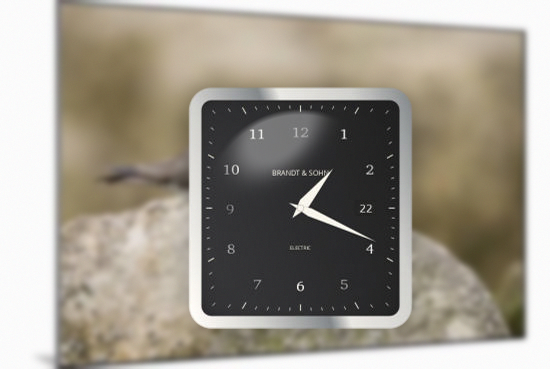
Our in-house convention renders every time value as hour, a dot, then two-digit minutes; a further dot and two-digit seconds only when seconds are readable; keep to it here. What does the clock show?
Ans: 1.19
